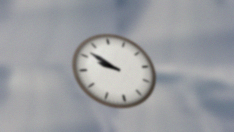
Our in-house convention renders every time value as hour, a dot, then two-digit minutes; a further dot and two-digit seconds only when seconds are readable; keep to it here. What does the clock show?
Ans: 9.52
